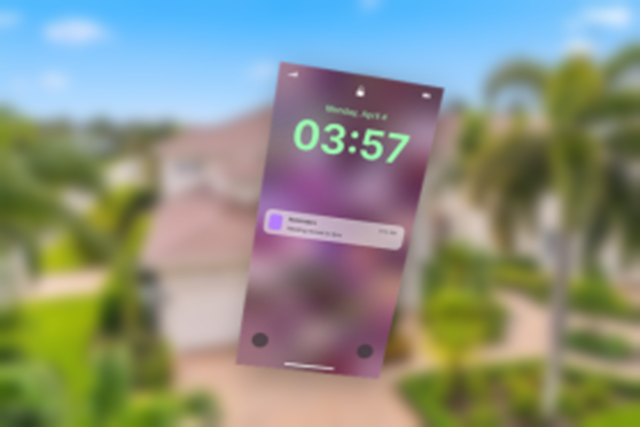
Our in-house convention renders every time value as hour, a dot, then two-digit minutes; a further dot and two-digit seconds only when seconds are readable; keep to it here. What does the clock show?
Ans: 3.57
